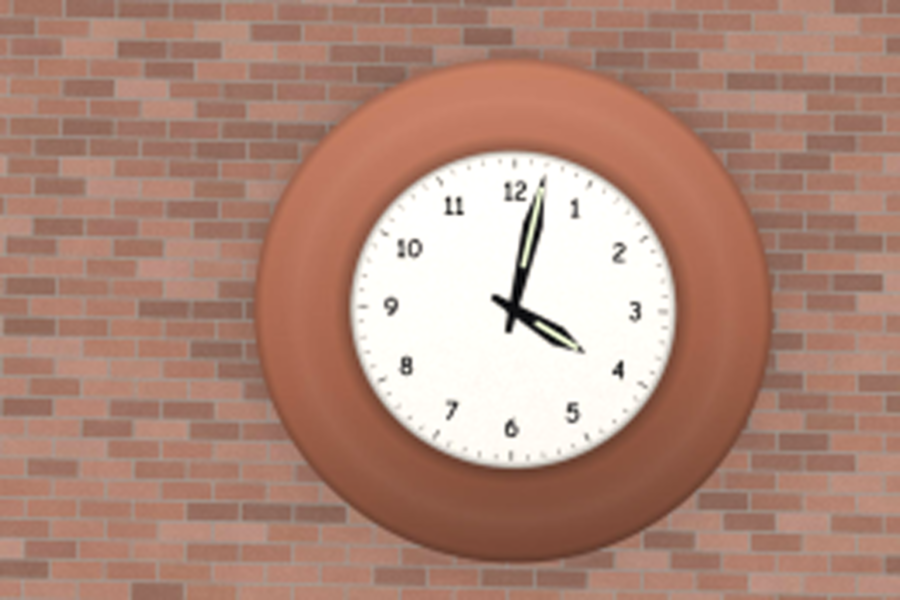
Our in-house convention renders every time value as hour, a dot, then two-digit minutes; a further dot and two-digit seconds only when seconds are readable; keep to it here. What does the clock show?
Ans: 4.02
